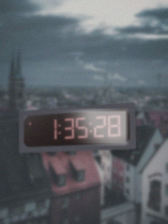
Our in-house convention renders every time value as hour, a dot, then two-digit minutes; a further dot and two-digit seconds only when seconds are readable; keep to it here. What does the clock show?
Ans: 1.35.28
